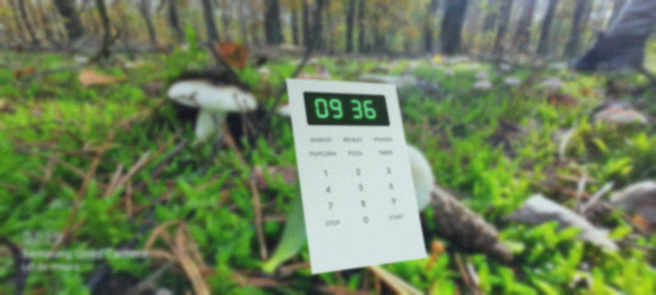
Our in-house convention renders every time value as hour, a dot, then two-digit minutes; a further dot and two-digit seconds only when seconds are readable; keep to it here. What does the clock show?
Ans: 9.36
